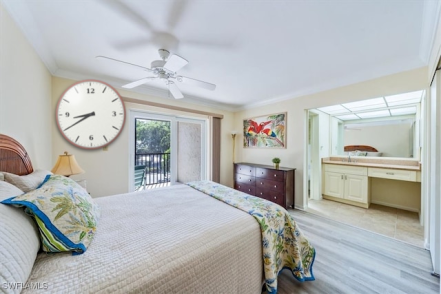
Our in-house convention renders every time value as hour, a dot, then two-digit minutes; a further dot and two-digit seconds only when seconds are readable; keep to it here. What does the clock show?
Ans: 8.40
